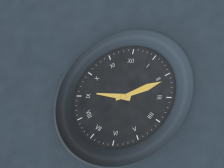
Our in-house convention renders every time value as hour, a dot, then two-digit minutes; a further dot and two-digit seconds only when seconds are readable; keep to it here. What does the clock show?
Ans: 9.11
